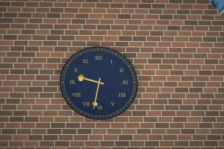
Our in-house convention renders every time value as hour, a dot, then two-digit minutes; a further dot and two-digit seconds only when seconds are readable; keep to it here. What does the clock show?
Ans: 9.32
